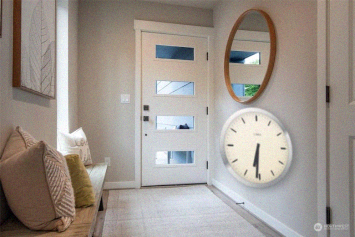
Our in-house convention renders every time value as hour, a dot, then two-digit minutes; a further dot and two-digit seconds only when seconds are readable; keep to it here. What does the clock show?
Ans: 6.31
